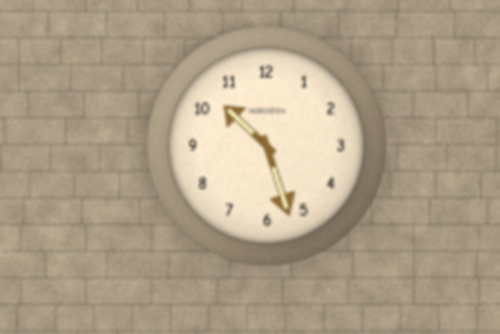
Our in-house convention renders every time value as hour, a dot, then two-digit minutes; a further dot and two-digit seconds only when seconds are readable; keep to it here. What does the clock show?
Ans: 10.27
